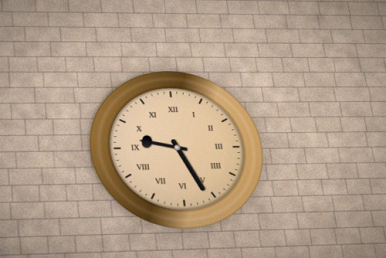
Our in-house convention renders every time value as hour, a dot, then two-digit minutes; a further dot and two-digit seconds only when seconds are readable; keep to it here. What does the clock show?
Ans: 9.26
